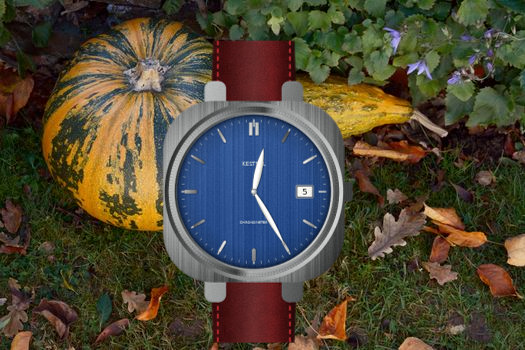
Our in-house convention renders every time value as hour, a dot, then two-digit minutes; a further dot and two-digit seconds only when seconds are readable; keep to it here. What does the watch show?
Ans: 12.25
